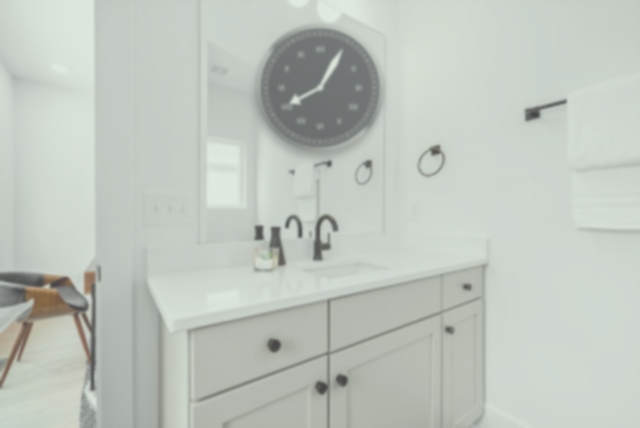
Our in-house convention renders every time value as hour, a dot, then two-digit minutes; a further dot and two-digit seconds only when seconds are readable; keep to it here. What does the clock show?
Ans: 8.05
